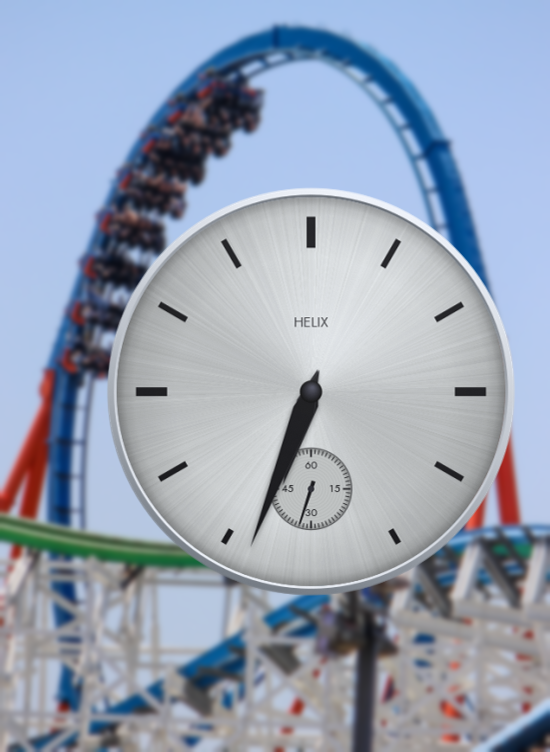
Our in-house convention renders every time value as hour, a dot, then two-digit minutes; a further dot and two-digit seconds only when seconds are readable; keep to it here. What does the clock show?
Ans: 6.33.33
